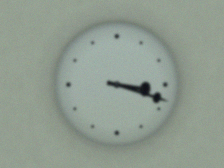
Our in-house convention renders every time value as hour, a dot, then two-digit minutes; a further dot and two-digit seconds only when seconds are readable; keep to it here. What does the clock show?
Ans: 3.18
